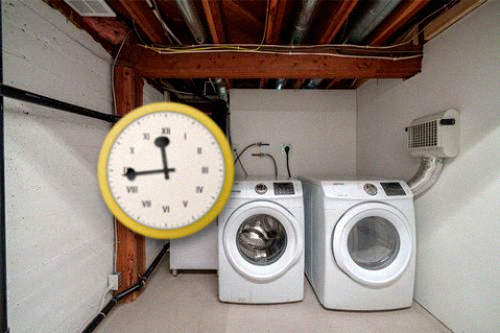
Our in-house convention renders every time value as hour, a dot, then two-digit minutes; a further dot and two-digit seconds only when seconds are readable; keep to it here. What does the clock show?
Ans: 11.44
